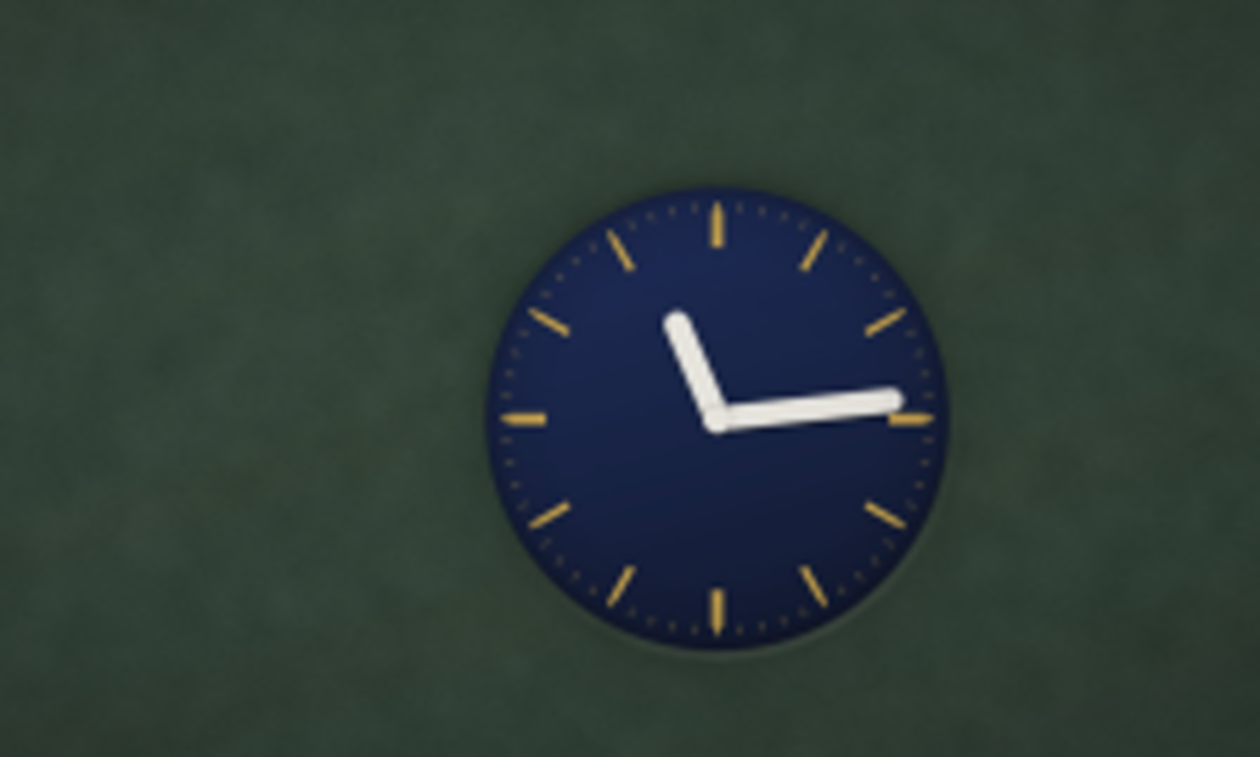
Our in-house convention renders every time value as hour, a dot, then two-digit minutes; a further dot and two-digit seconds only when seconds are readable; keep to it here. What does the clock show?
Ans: 11.14
